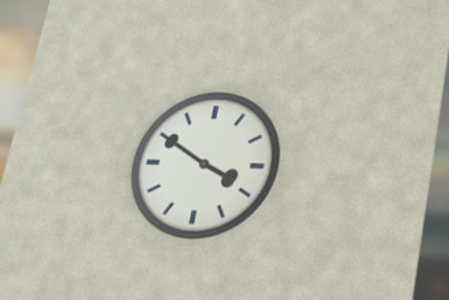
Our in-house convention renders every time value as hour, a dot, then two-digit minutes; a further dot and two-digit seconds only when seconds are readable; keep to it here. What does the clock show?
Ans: 3.50
